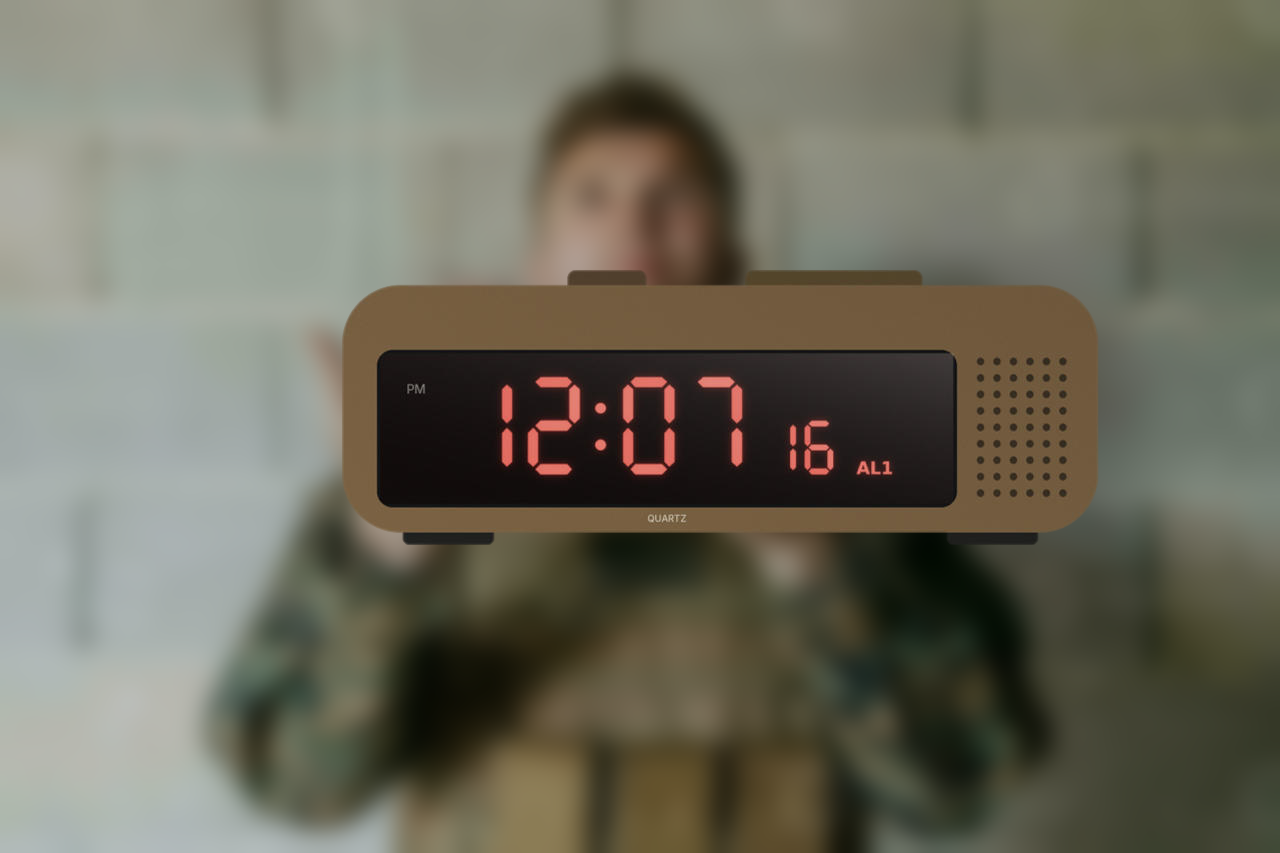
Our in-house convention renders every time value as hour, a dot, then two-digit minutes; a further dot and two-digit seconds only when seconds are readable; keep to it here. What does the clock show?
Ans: 12.07.16
